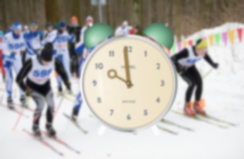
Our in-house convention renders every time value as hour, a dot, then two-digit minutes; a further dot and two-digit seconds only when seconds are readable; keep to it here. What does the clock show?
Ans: 9.59
